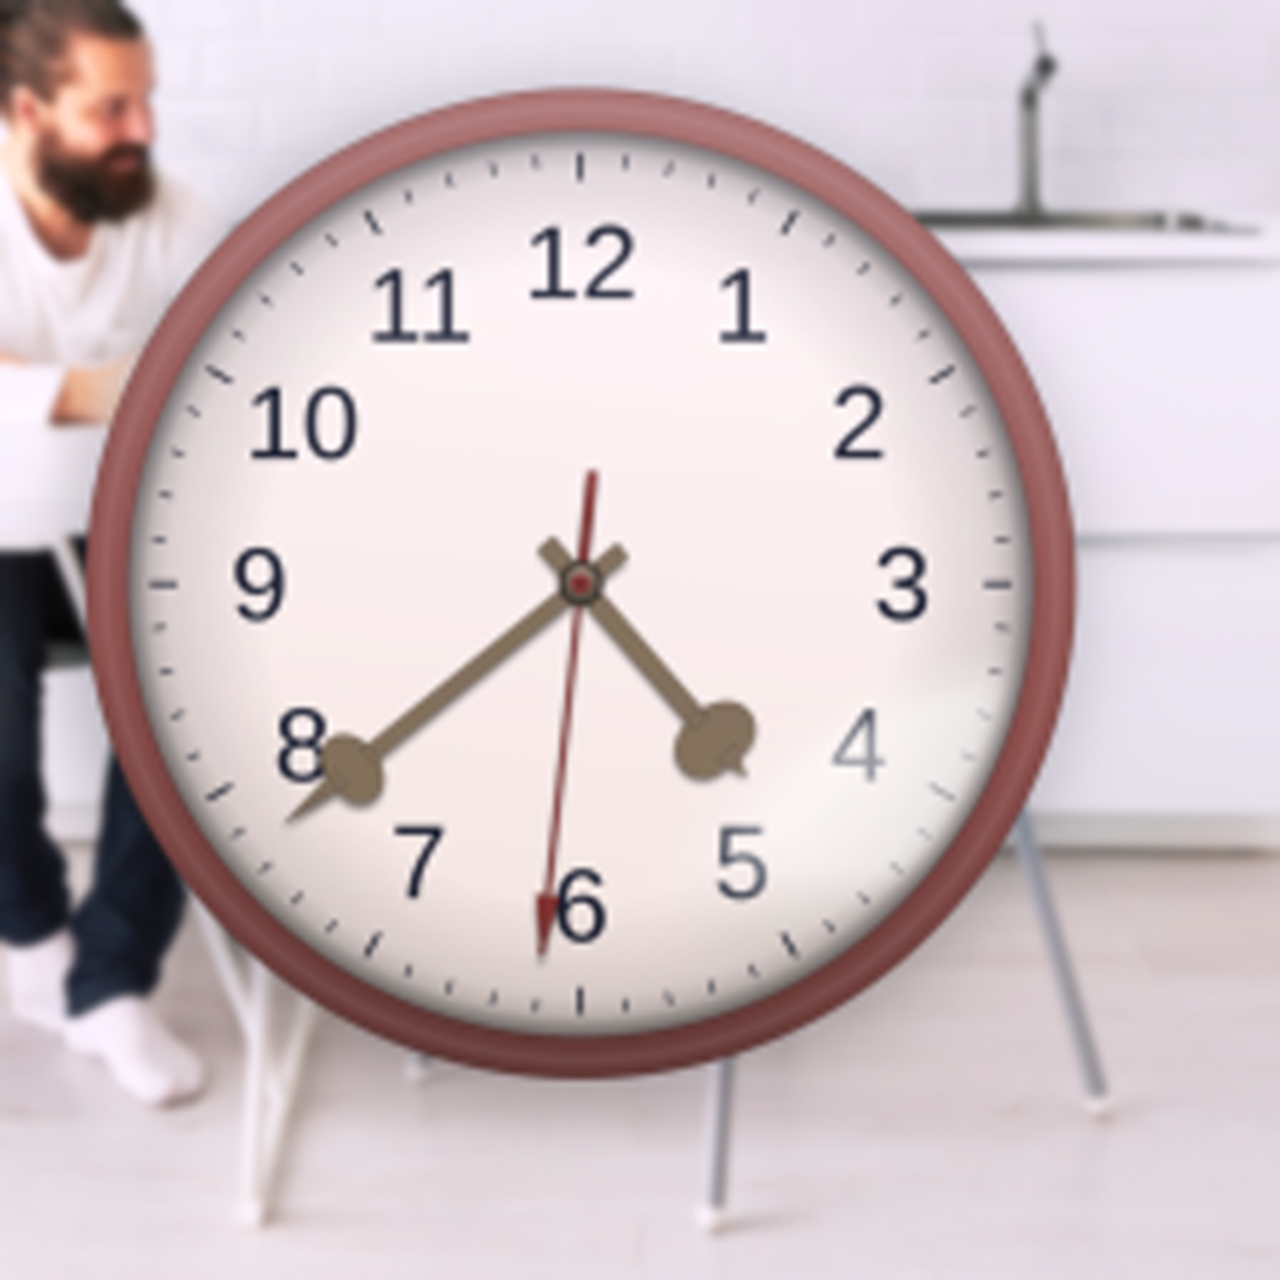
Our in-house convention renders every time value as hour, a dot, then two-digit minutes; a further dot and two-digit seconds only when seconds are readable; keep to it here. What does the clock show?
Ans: 4.38.31
